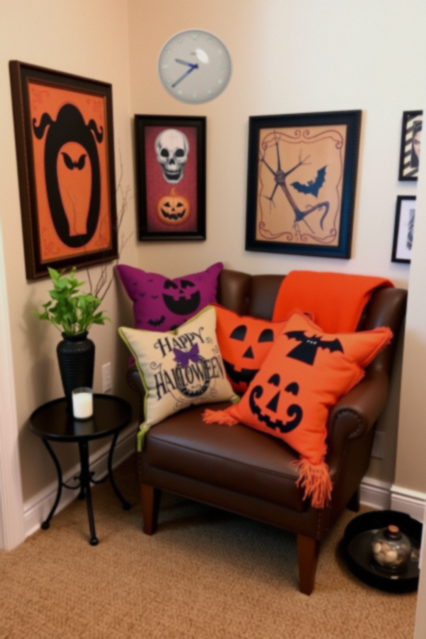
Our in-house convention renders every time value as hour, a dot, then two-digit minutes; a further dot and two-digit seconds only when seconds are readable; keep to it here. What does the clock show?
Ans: 9.38
